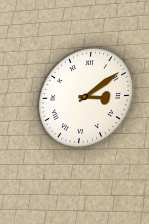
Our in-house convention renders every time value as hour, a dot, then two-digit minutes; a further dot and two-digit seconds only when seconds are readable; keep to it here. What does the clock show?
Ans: 3.09
